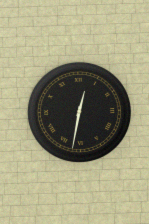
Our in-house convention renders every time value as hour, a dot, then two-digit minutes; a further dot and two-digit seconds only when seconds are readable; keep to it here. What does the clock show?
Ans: 12.32
